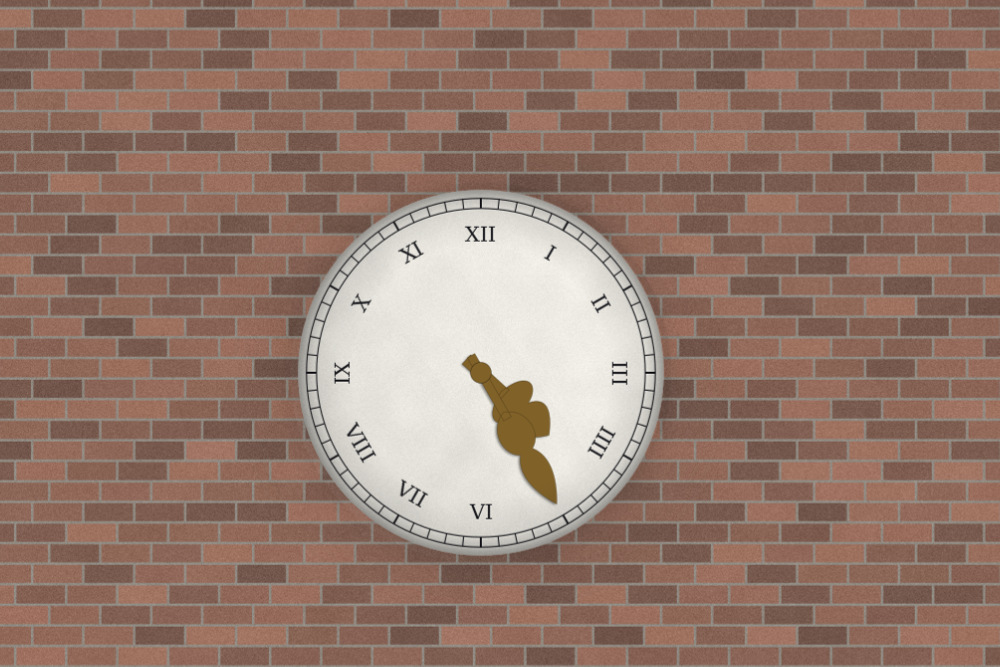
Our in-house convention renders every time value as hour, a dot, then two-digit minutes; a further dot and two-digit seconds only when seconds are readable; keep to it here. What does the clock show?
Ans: 4.25
